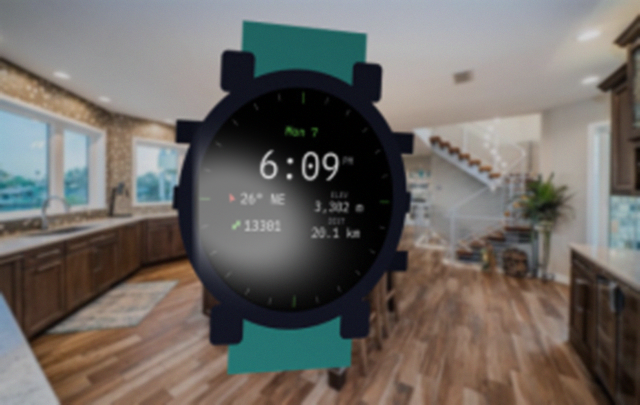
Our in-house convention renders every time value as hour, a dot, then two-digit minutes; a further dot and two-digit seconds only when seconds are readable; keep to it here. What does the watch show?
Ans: 6.09
